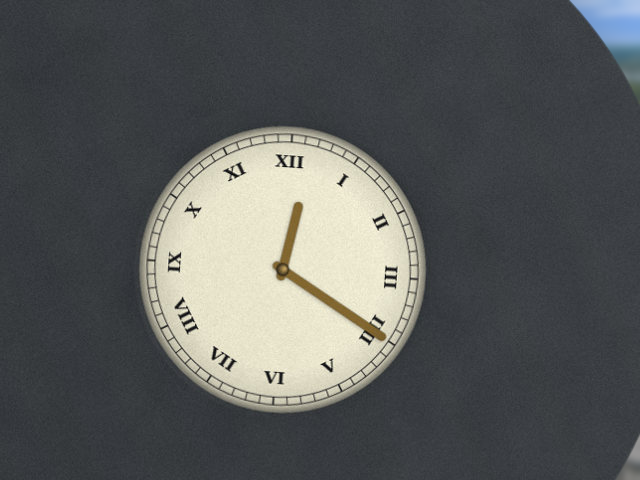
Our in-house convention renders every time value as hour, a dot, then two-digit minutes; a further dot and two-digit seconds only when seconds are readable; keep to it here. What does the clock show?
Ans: 12.20
